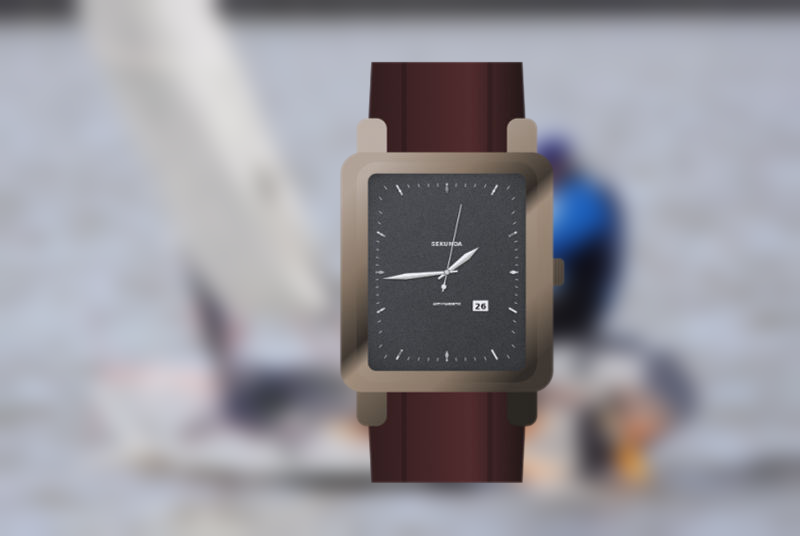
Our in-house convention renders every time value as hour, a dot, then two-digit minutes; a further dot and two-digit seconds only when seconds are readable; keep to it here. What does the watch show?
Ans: 1.44.02
